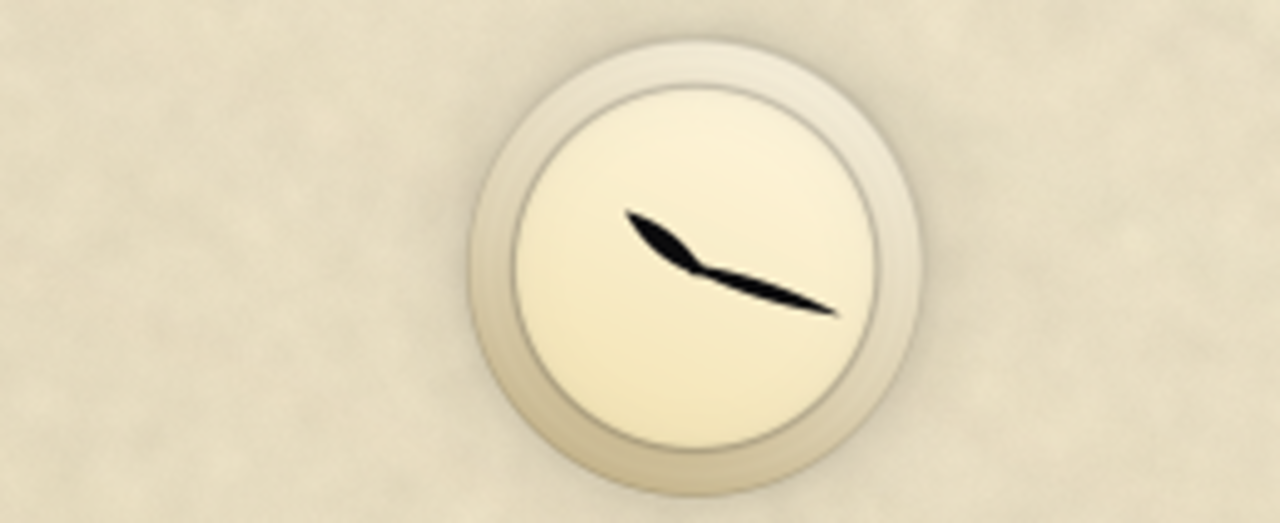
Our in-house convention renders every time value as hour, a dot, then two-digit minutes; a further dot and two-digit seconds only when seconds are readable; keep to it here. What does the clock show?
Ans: 10.18
